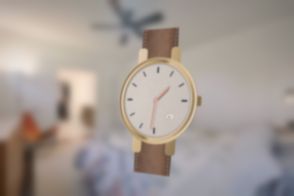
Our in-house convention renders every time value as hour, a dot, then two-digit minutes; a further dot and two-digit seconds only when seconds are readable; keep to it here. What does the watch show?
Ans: 1.31
